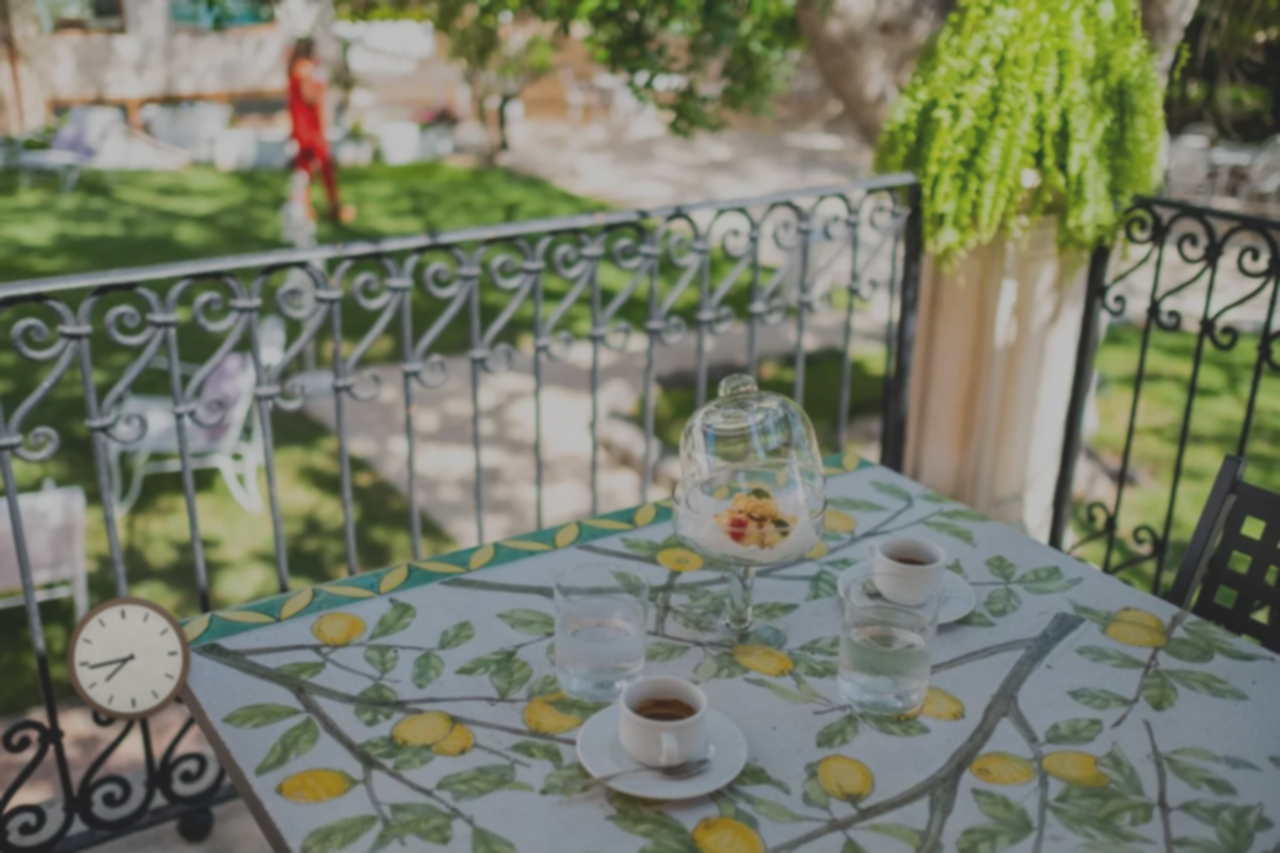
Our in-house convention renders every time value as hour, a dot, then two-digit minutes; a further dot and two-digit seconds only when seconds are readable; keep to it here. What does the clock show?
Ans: 7.44
